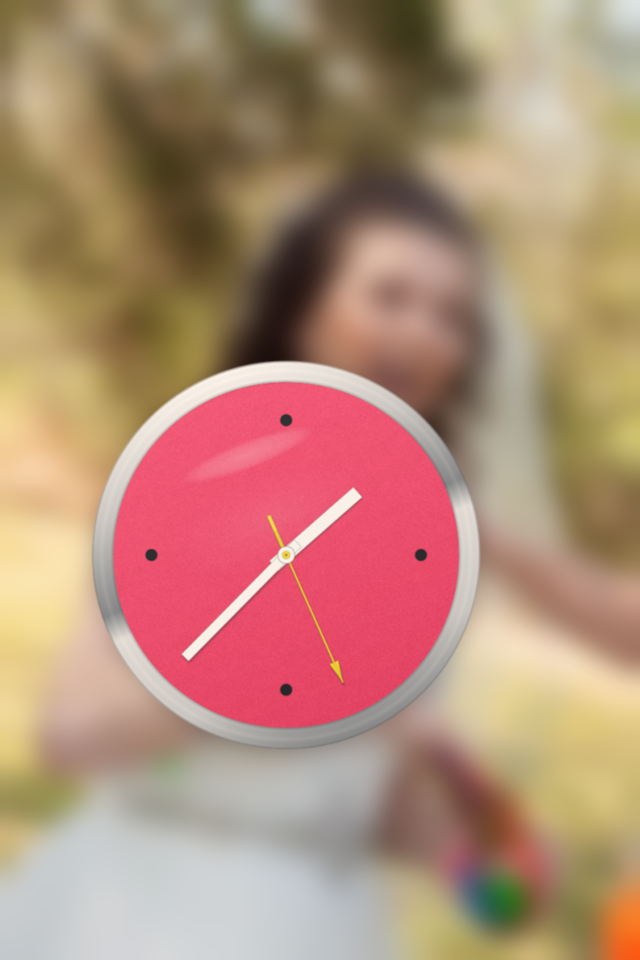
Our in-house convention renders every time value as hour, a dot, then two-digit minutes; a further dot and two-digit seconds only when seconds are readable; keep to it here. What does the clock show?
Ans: 1.37.26
